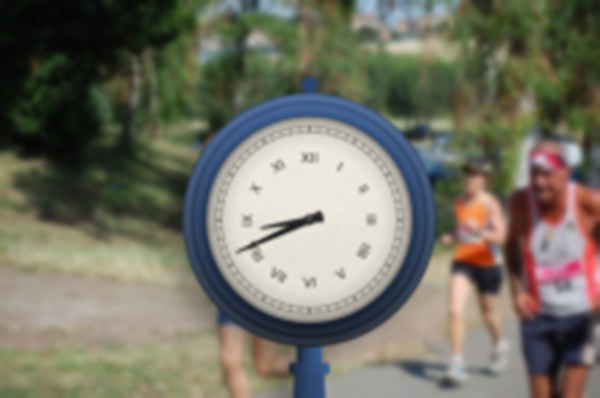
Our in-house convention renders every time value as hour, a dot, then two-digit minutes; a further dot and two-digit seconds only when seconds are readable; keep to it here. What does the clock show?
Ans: 8.41
